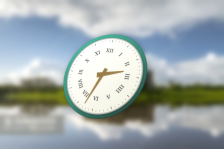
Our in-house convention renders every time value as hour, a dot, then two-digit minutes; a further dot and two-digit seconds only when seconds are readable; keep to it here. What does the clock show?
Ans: 2.33
